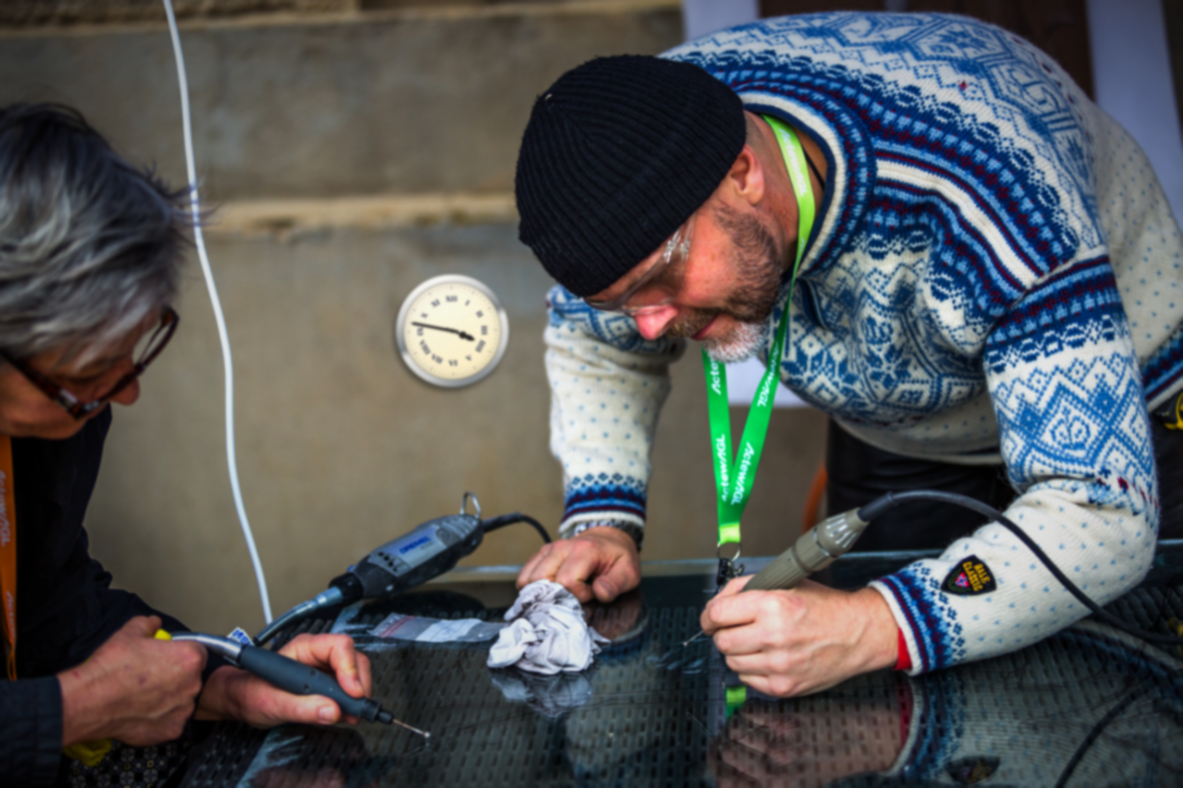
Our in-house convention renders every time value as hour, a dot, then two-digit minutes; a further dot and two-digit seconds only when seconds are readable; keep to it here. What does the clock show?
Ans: 3.47
